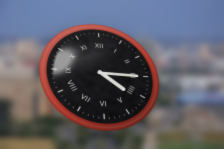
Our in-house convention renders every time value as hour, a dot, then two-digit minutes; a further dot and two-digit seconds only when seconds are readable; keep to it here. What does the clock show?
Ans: 4.15
